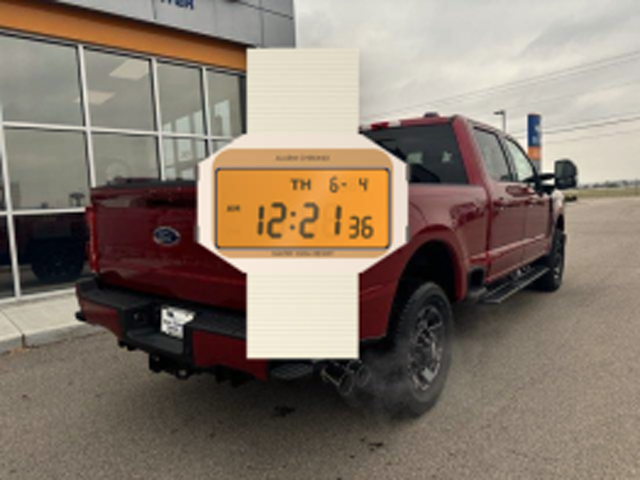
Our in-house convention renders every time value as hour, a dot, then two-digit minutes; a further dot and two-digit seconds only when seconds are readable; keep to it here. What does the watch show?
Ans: 12.21.36
